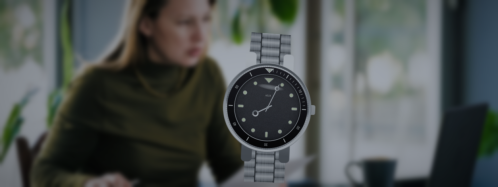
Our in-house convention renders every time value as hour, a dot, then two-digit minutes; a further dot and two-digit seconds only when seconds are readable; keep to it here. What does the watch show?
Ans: 8.04
